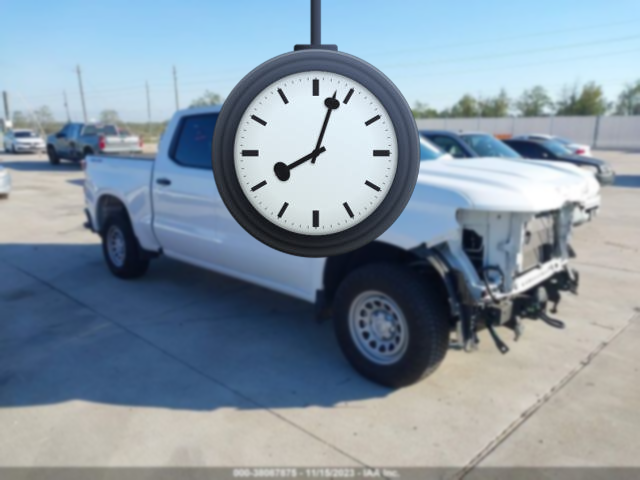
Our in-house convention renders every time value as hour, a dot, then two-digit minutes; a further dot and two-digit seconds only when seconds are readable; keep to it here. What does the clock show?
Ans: 8.03
